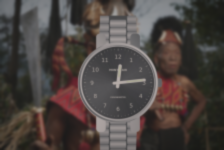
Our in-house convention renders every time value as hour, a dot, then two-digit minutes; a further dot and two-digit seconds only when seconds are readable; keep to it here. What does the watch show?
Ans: 12.14
